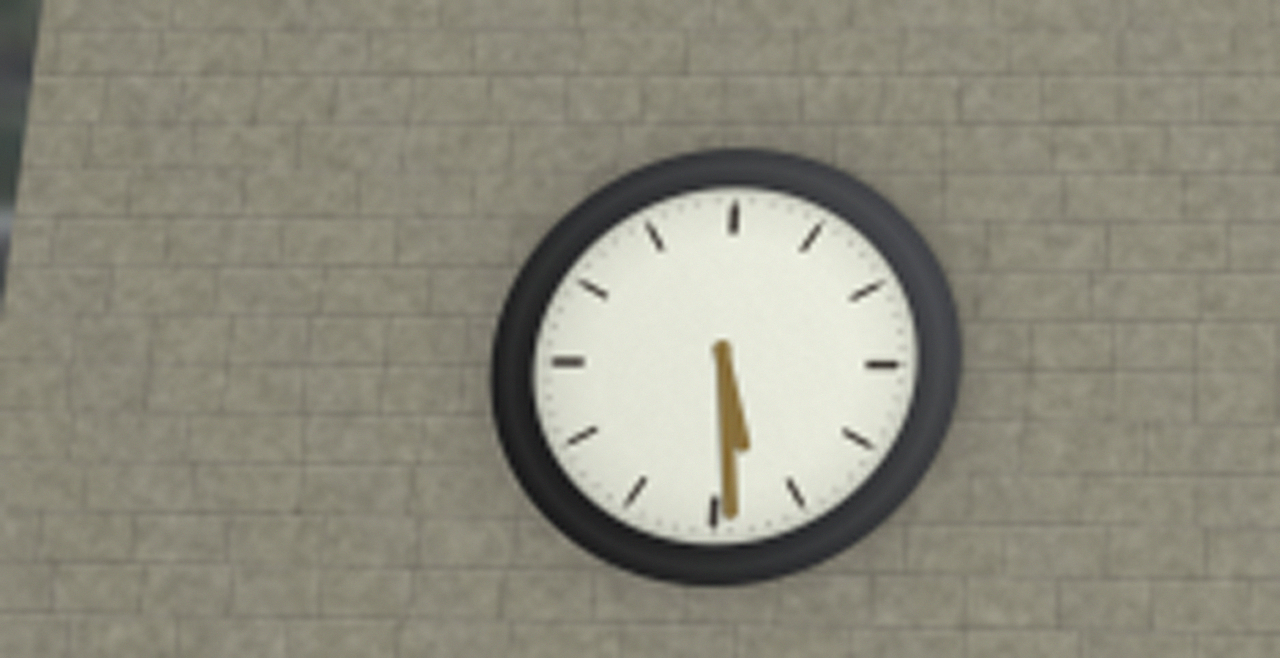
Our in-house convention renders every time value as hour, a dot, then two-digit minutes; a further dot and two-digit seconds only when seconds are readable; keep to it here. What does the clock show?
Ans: 5.29
